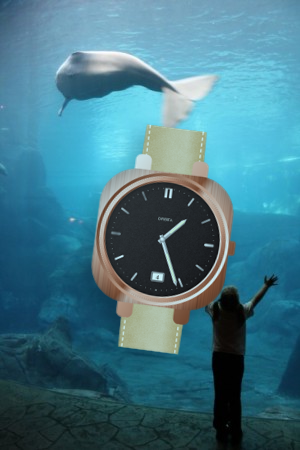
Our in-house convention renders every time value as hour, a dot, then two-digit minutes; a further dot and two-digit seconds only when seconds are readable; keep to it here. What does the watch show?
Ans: 1.26
